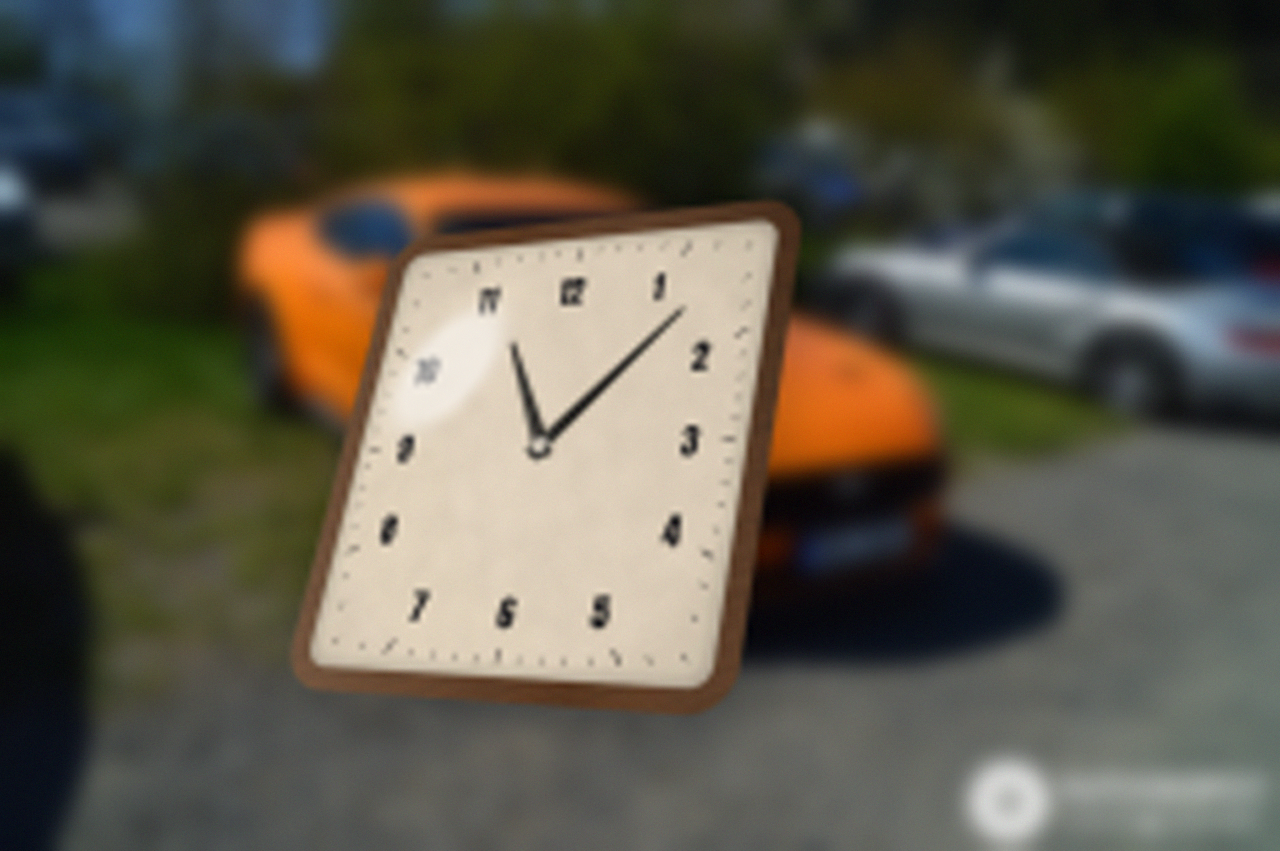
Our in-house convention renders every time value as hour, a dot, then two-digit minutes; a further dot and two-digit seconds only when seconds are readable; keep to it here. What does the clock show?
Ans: 11.07
